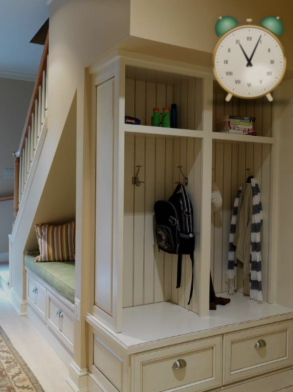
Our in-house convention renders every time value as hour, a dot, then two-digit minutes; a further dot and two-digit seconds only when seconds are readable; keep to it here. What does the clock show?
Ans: 11.04
